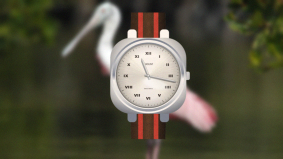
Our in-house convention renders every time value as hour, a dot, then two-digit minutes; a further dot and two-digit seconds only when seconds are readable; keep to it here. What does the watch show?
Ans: 11.17
